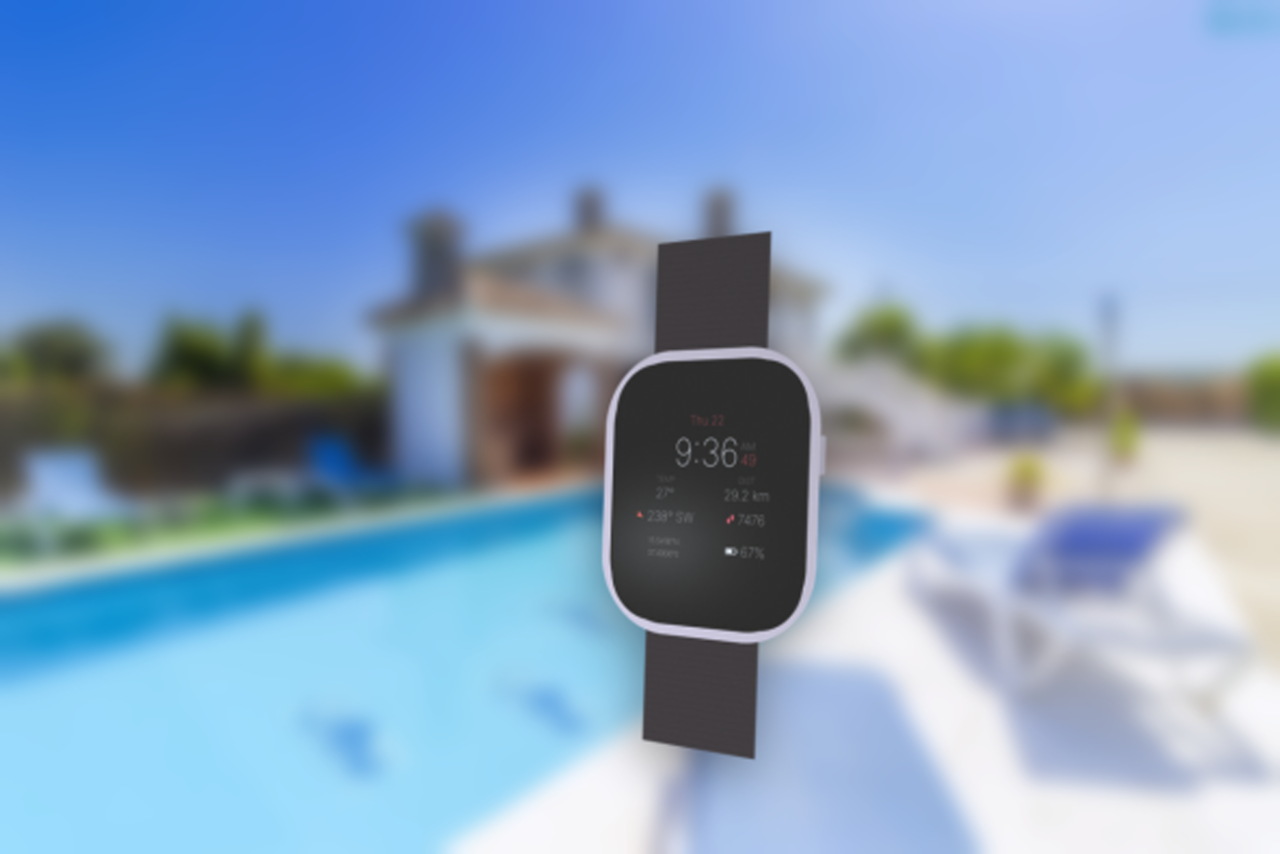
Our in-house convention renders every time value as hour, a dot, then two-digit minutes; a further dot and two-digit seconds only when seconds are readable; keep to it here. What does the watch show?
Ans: 9.36
